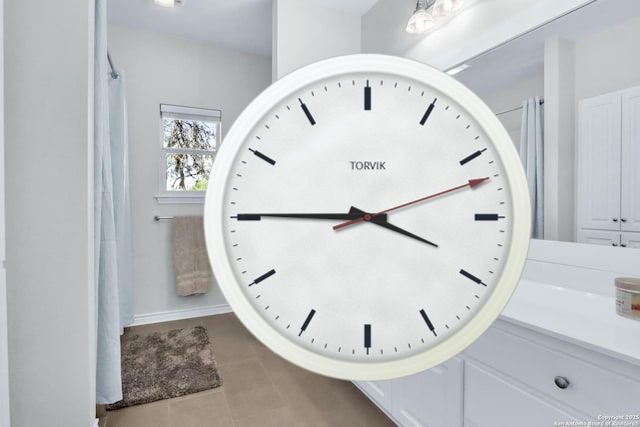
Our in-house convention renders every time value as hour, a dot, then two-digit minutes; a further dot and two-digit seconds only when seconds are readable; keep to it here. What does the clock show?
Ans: 3.45.12
